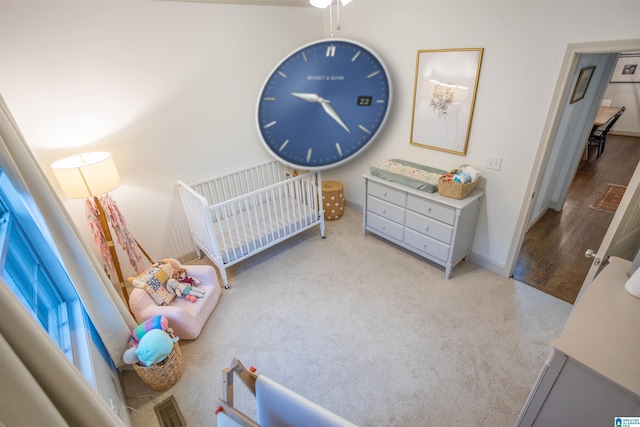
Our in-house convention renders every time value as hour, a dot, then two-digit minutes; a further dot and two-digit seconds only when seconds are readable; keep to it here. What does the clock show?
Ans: 9.22
